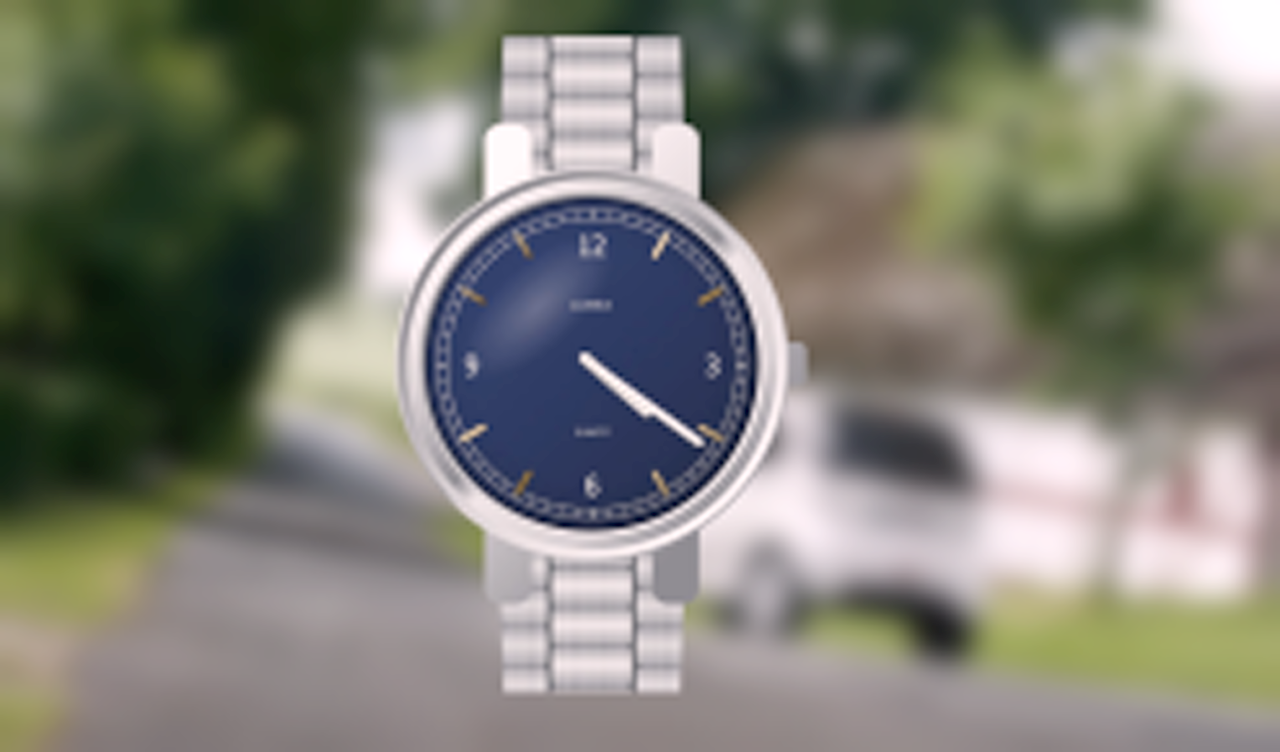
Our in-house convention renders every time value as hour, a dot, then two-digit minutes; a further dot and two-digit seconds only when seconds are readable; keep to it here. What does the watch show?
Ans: 4.21
